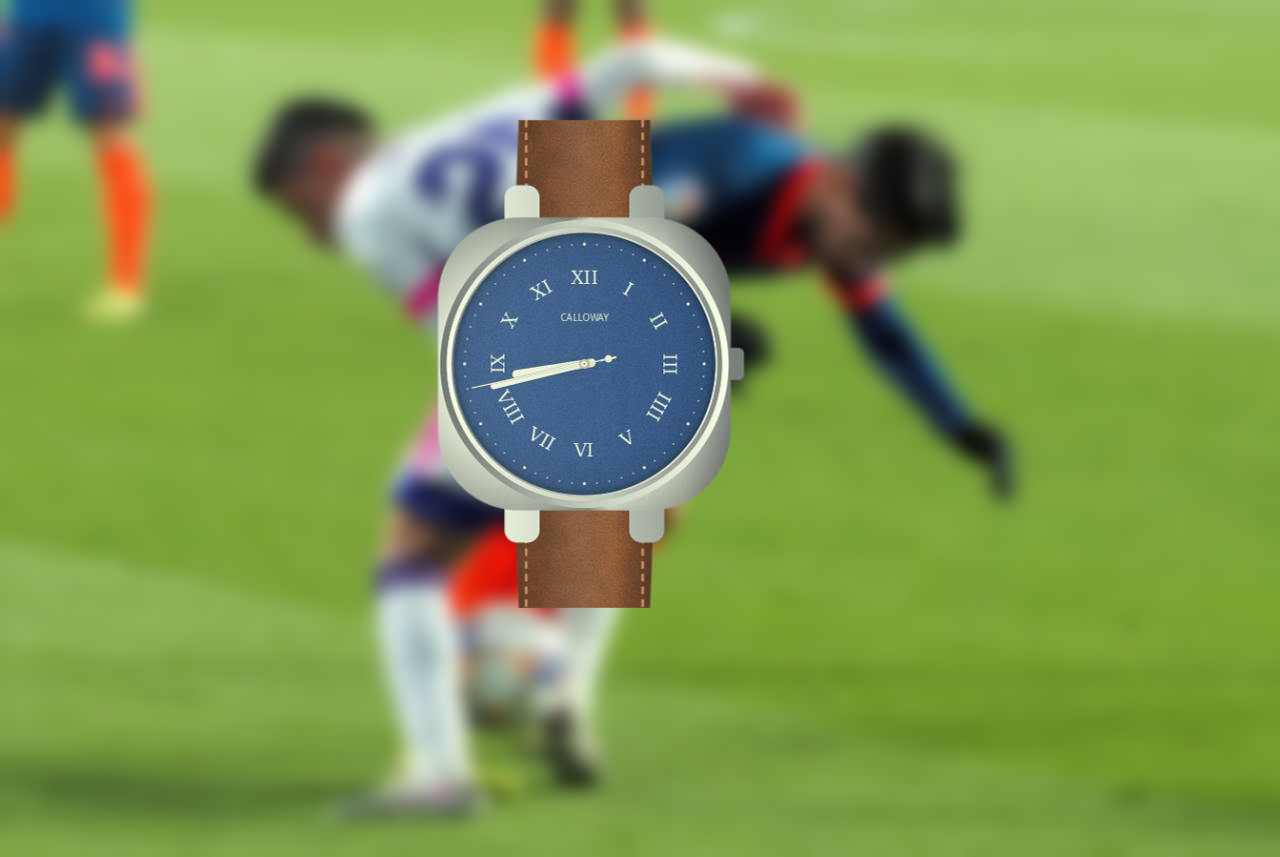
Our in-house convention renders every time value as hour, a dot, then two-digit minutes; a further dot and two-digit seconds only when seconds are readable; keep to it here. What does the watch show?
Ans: 8.42.43
